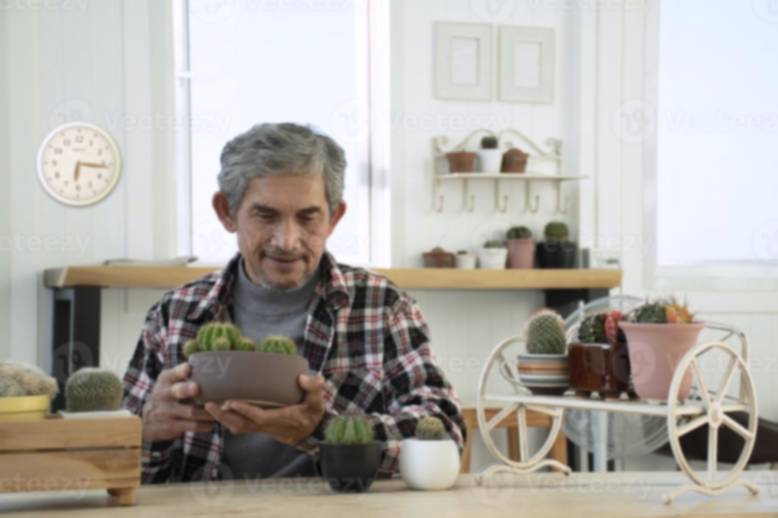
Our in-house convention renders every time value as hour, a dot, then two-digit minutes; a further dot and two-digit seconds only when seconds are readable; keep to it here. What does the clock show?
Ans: 6.16
